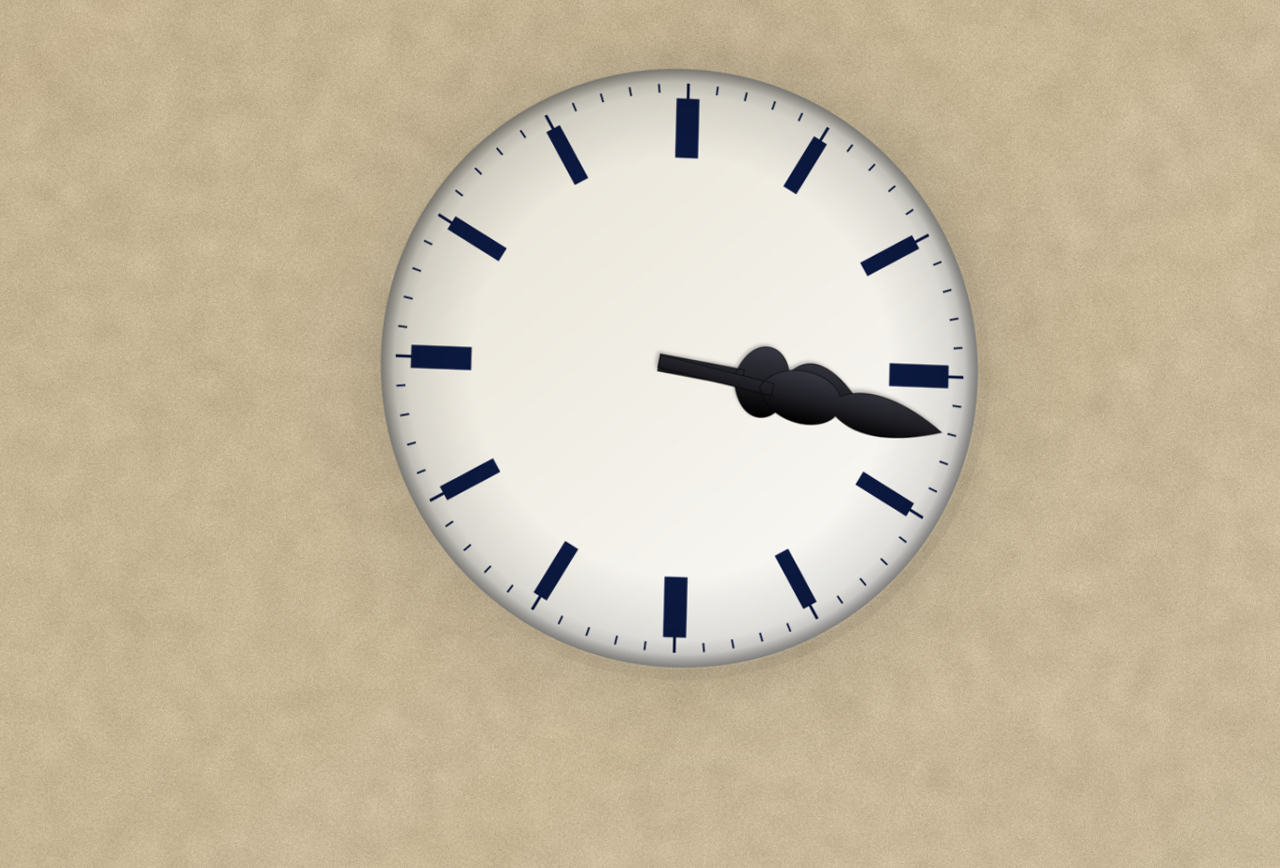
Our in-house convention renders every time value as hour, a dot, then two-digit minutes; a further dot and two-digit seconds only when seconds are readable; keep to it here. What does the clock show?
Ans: 3.17
